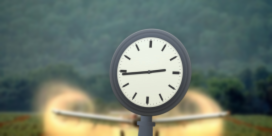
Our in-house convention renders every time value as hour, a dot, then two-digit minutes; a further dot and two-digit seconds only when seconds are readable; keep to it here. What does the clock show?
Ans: 2.44
